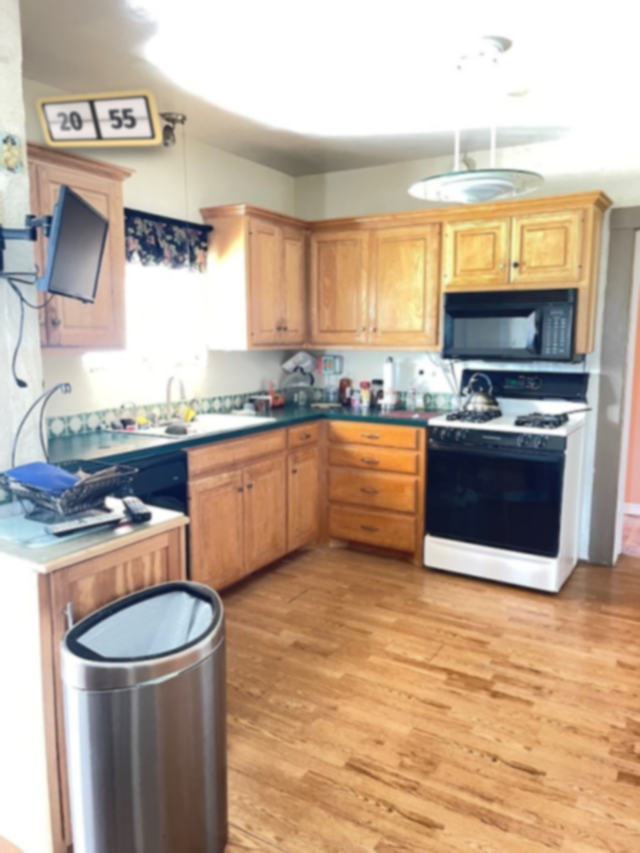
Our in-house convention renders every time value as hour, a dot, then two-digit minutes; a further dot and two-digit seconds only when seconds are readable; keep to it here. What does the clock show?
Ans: 20.55
